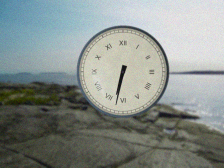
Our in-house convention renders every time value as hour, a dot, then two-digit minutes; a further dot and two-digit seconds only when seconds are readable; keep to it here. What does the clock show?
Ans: 6.32
